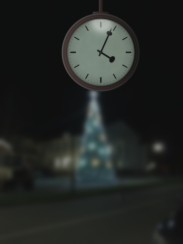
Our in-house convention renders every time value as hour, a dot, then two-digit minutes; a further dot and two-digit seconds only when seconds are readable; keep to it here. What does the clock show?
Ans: 4.04
